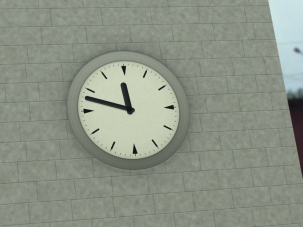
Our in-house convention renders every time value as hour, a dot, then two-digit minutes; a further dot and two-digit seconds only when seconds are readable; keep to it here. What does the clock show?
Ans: 11.48
